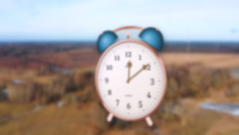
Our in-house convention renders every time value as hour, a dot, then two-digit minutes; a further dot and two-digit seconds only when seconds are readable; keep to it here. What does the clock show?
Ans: 12.09
